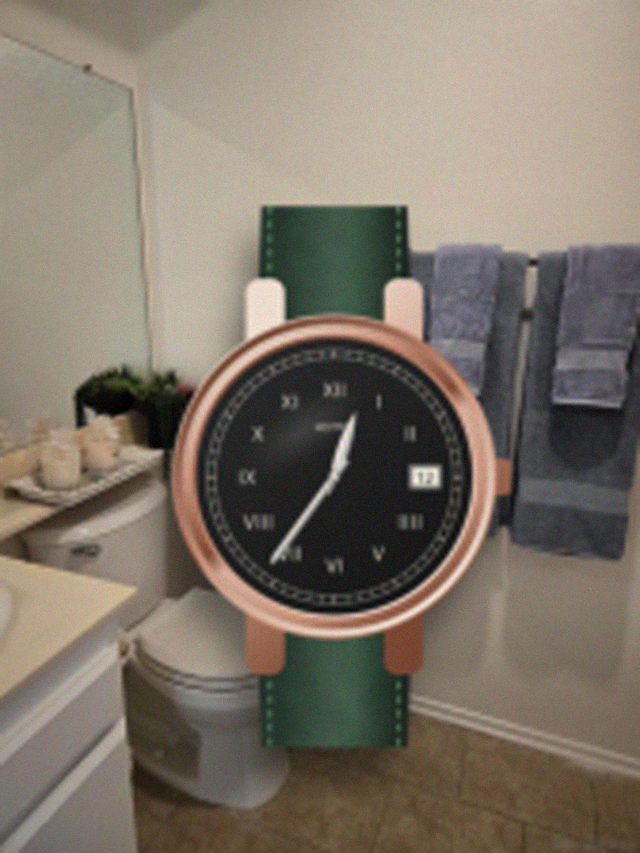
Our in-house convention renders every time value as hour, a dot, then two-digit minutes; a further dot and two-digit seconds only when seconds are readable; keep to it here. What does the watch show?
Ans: 12.36
